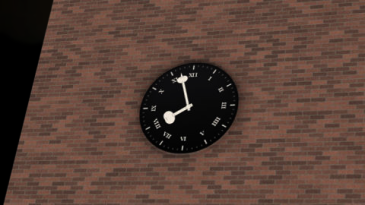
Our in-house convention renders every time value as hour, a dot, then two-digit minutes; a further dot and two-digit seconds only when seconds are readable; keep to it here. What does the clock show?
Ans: 7.57
